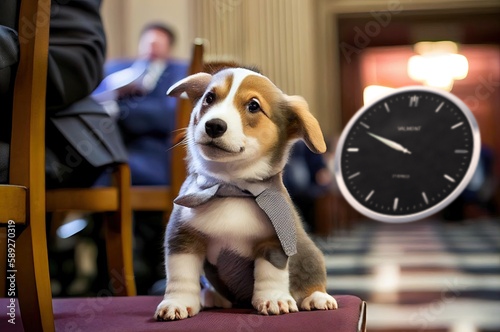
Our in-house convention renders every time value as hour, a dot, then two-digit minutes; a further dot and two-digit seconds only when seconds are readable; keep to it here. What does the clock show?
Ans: 9.49
